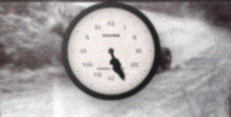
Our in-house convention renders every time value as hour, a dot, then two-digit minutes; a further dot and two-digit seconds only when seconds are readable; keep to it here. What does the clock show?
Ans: 5.26
